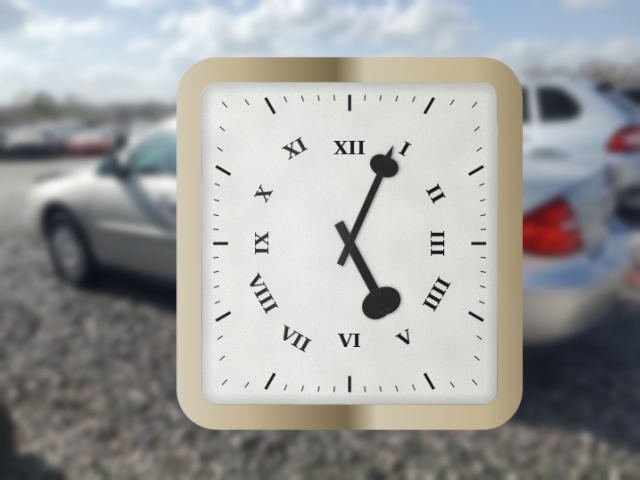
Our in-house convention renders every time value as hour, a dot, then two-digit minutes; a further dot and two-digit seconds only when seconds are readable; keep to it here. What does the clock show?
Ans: 5.04
